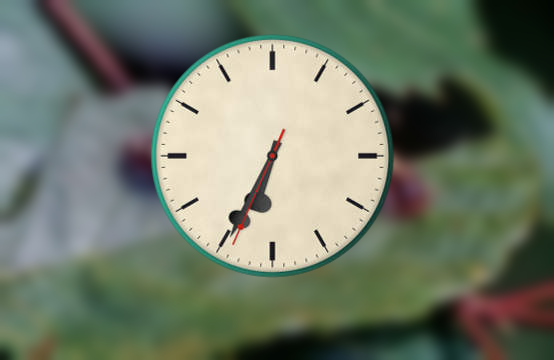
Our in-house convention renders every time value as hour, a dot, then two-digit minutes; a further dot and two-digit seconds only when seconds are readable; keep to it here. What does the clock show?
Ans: 6.34.34
